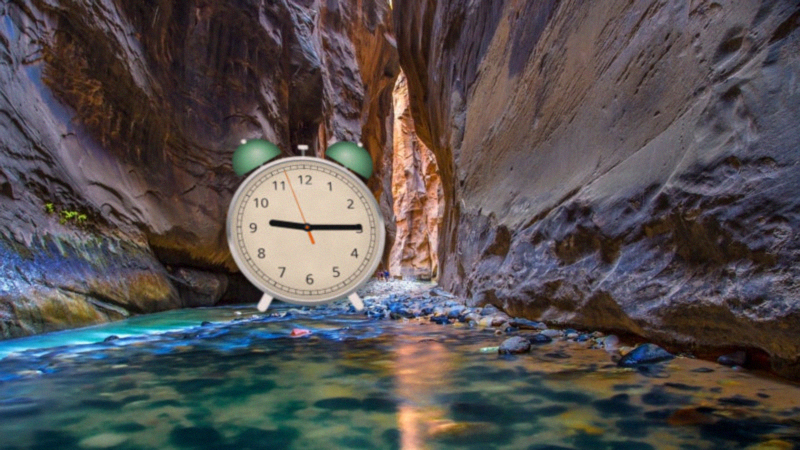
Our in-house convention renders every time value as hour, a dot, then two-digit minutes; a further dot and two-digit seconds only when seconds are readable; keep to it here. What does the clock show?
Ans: 9.14.57
